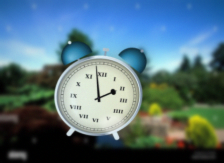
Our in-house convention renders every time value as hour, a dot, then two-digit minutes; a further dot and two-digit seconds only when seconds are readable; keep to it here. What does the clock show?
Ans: 1.58
